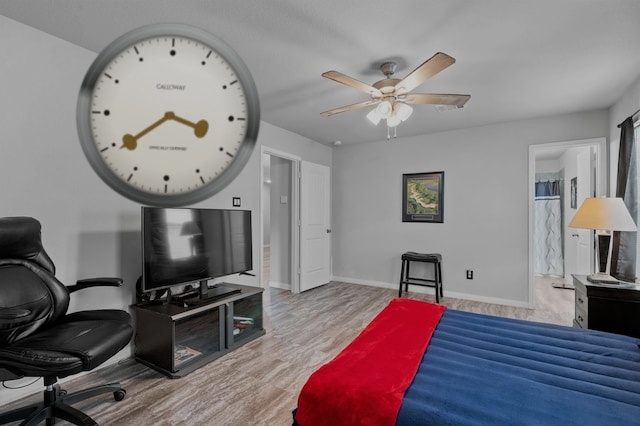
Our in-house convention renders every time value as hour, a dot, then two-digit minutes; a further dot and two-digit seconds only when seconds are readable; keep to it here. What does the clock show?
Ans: 3.39
